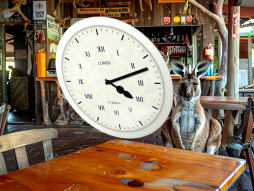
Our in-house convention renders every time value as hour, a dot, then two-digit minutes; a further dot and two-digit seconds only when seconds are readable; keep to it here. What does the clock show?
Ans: 4.12
